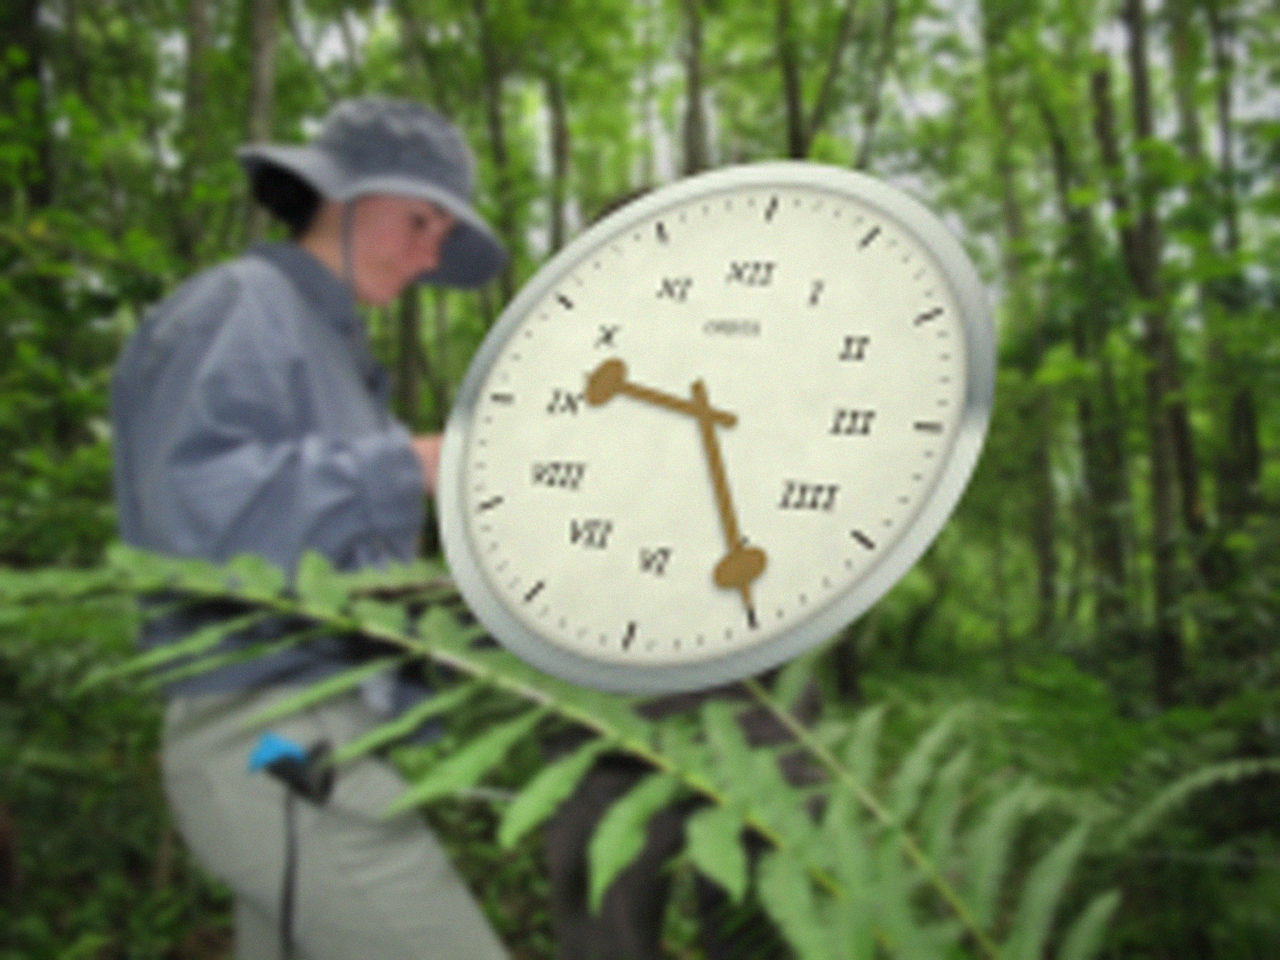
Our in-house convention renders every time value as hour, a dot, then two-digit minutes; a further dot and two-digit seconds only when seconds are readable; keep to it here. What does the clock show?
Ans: 9.25
